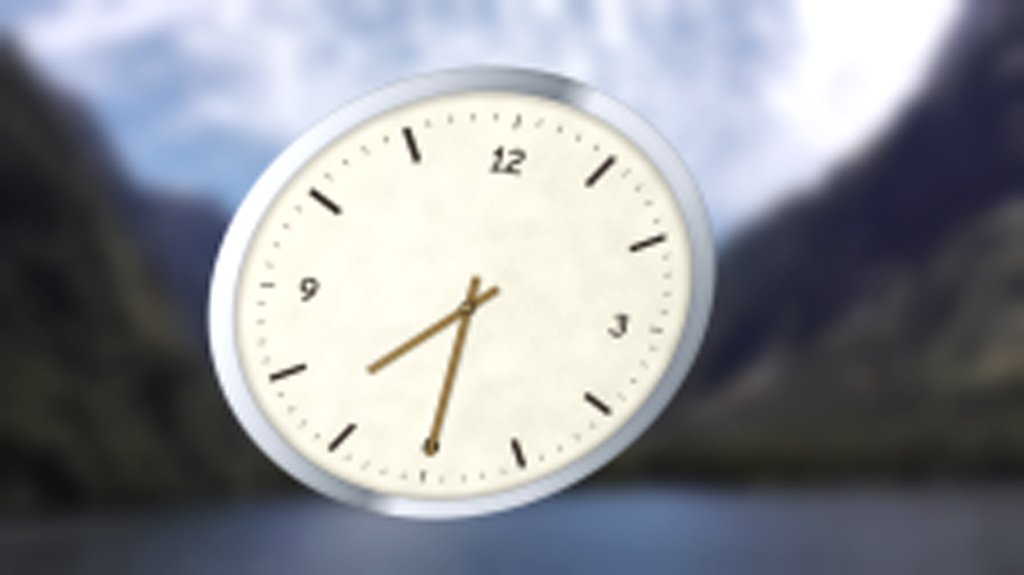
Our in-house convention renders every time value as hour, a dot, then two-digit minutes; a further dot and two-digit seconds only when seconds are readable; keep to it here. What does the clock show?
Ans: 7.30
